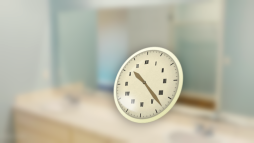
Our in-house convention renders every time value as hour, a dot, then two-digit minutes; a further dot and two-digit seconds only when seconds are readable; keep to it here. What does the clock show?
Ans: 10.23
